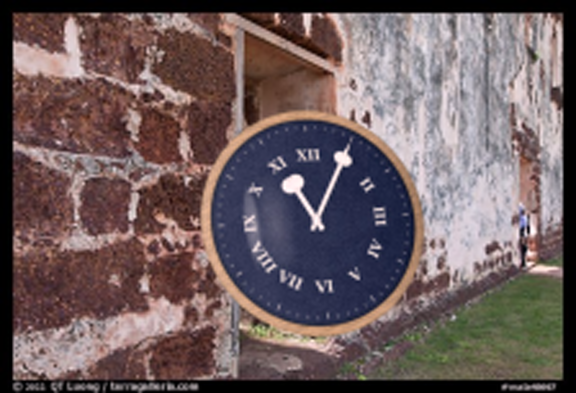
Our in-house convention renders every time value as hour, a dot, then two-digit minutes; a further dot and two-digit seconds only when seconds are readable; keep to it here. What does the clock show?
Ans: 11.05
